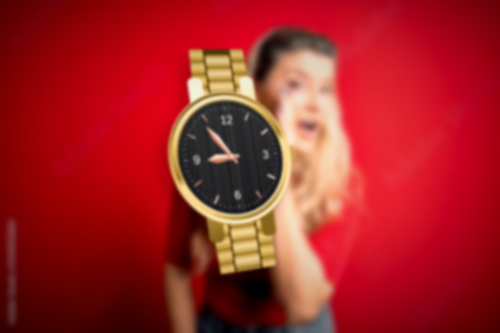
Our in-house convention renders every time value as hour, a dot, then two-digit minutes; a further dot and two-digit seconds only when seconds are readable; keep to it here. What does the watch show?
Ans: 8.54
